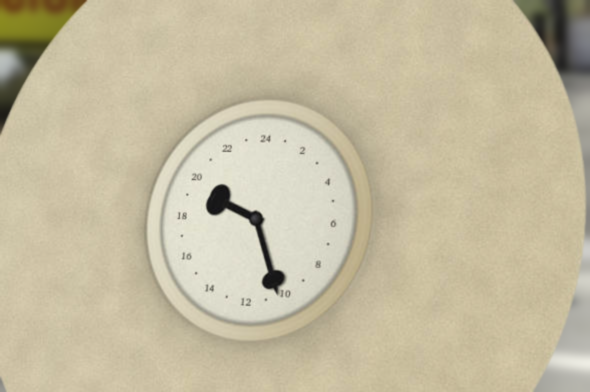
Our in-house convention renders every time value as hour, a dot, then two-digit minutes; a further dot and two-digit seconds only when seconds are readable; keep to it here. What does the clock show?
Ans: 19.26
